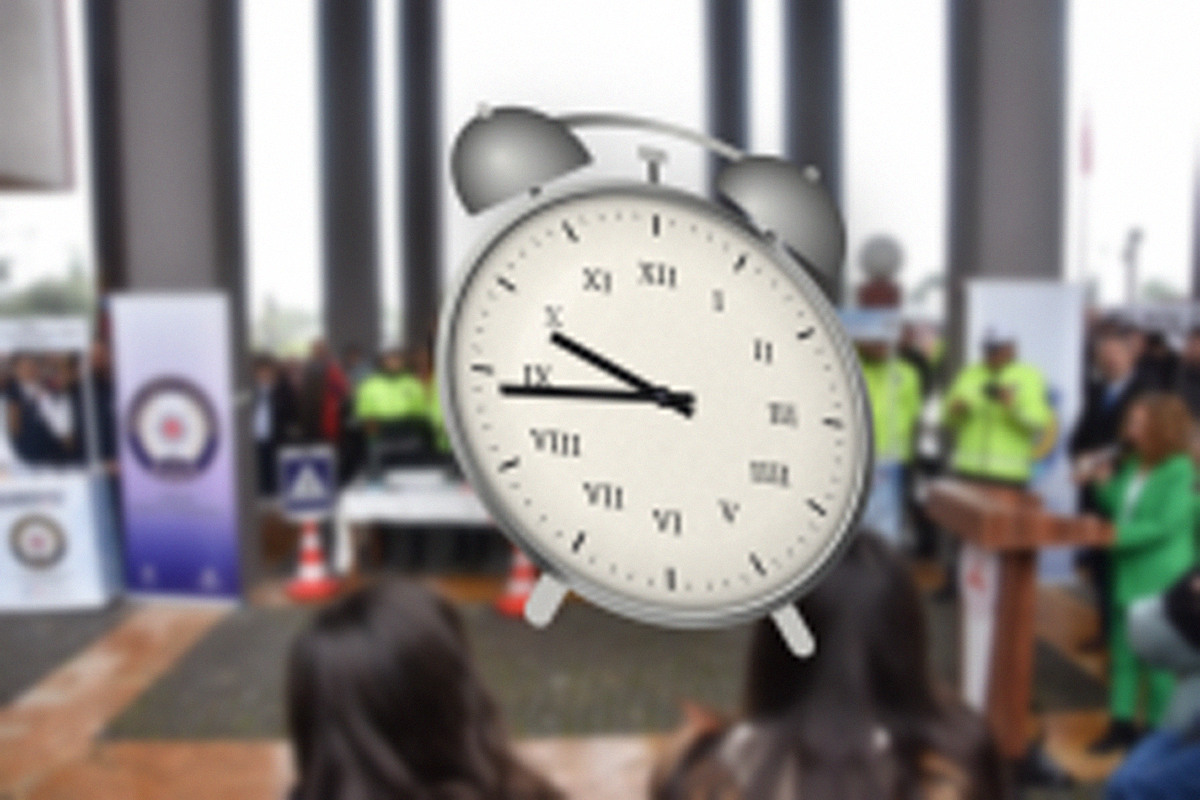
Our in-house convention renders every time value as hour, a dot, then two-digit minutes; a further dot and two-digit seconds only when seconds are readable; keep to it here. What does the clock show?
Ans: 9.44
